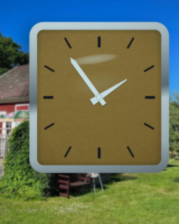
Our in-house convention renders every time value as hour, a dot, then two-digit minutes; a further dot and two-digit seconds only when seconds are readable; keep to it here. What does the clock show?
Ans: 1.54
